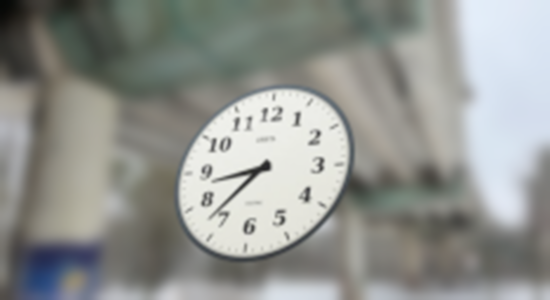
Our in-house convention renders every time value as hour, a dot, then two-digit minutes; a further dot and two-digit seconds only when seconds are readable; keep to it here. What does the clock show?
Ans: 8.37
